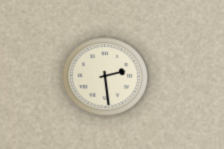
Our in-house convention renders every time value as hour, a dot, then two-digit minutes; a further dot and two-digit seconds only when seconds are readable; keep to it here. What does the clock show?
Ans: 2.29
